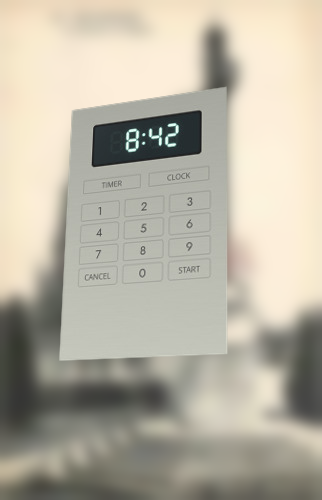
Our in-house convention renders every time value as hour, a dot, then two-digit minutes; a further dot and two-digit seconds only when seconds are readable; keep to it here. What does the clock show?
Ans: 8.42
